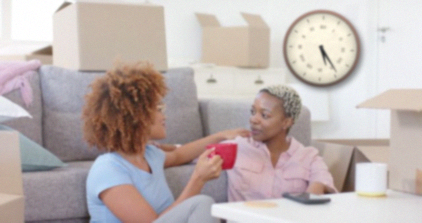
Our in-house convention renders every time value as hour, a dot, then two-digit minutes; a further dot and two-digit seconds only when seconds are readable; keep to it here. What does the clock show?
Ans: 5.24
